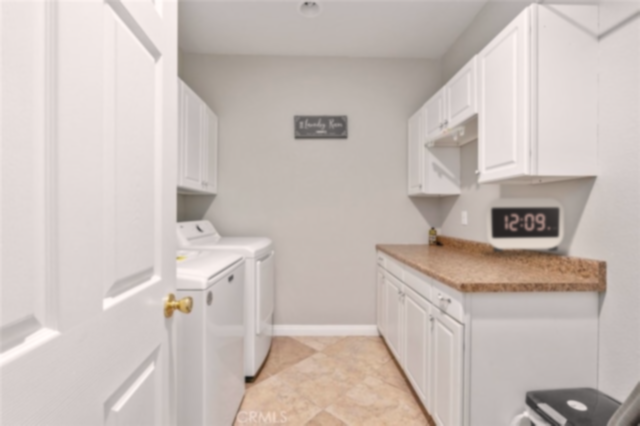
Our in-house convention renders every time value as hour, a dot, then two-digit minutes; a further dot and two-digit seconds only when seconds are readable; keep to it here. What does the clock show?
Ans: 12.09
